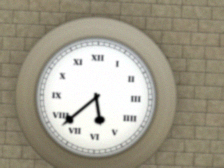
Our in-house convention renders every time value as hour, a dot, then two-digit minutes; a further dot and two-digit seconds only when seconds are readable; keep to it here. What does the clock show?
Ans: 5.38
